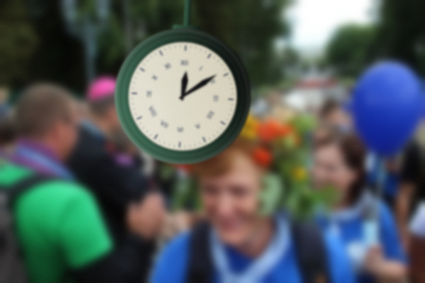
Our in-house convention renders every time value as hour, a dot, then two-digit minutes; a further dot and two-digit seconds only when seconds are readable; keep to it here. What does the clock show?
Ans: 12.09
